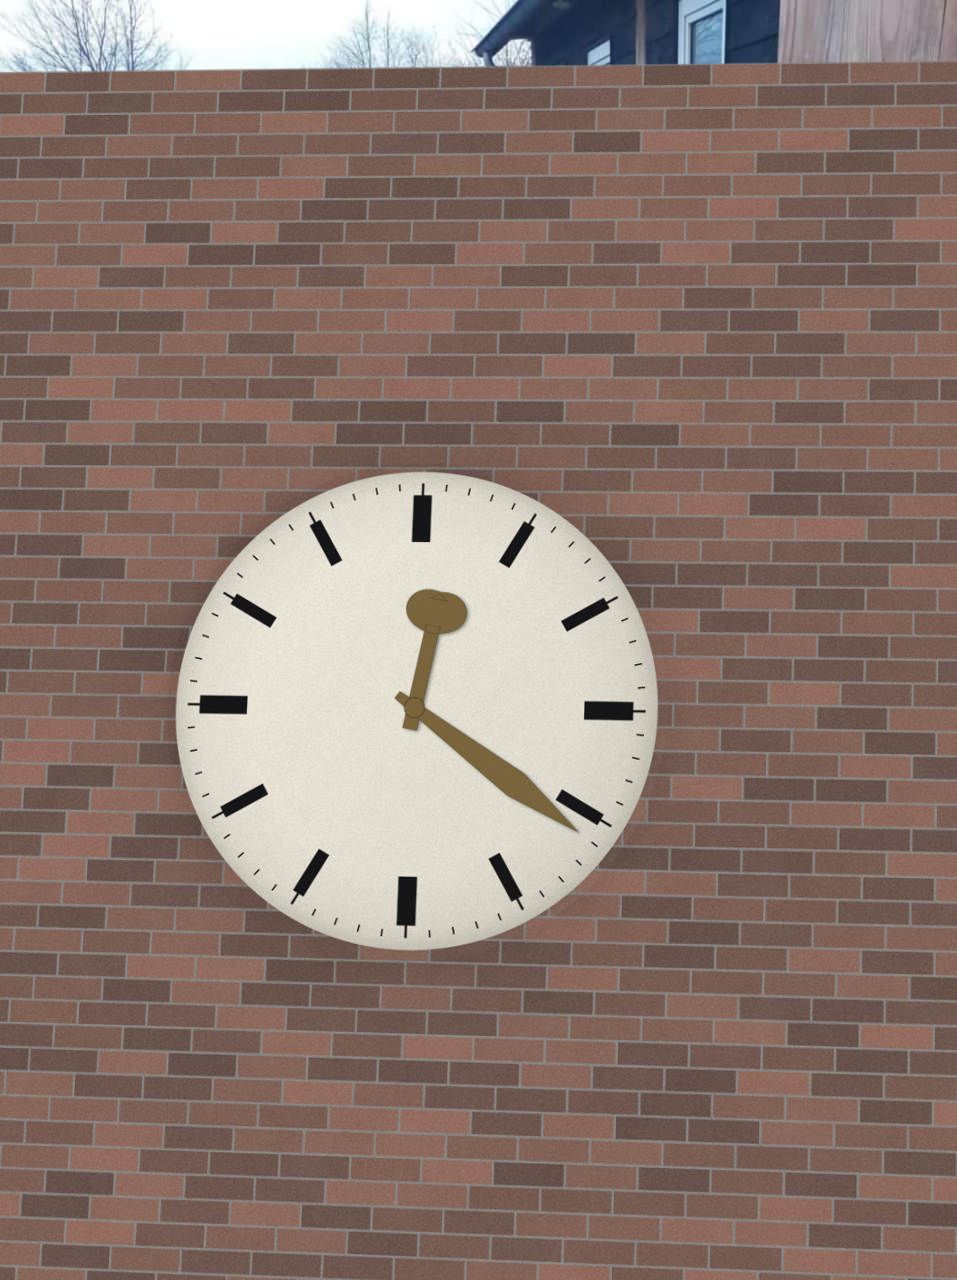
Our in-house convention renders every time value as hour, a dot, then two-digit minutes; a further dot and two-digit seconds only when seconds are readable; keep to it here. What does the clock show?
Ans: 12.21
